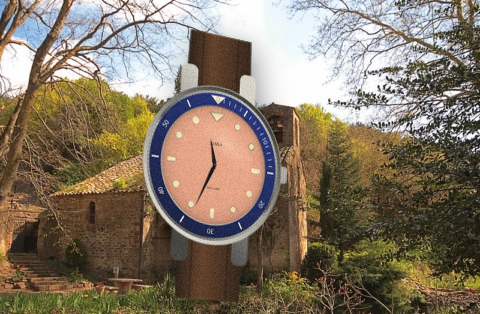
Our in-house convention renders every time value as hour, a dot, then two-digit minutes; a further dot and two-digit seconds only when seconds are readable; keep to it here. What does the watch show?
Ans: 11.34
